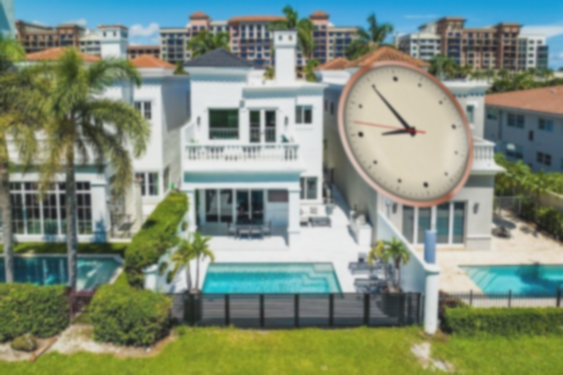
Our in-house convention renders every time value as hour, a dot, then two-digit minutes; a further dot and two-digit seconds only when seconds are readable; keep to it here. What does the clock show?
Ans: 8.54.47
